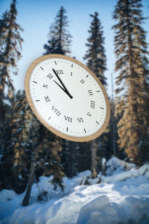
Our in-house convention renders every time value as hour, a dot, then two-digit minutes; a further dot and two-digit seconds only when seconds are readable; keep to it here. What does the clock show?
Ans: 10.58
